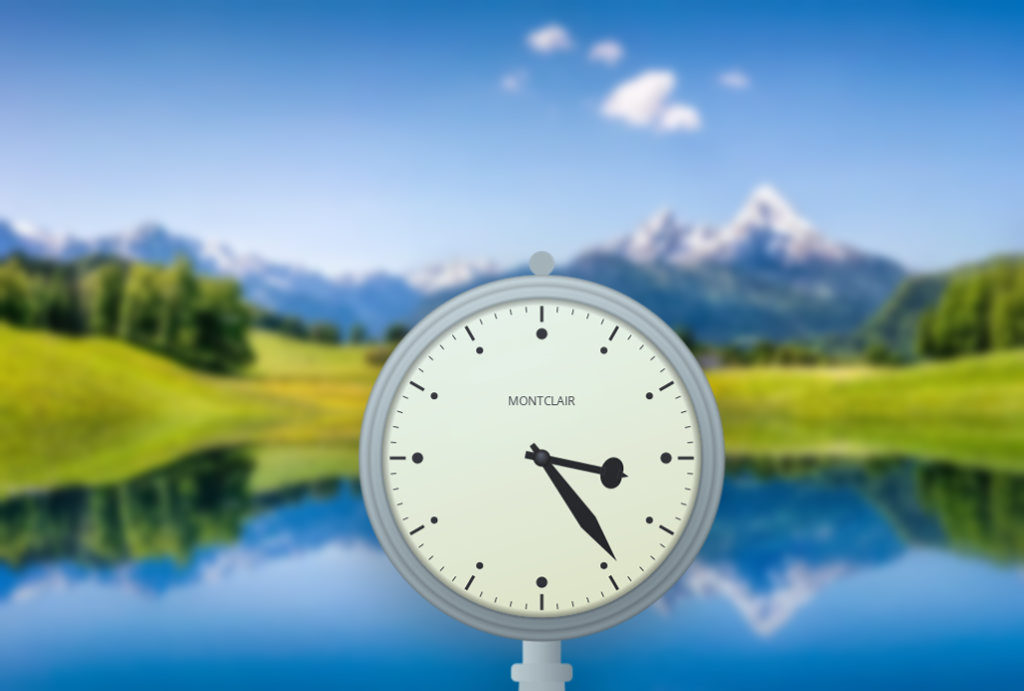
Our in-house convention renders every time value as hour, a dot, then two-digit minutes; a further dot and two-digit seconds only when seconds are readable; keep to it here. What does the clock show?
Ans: 3.24
